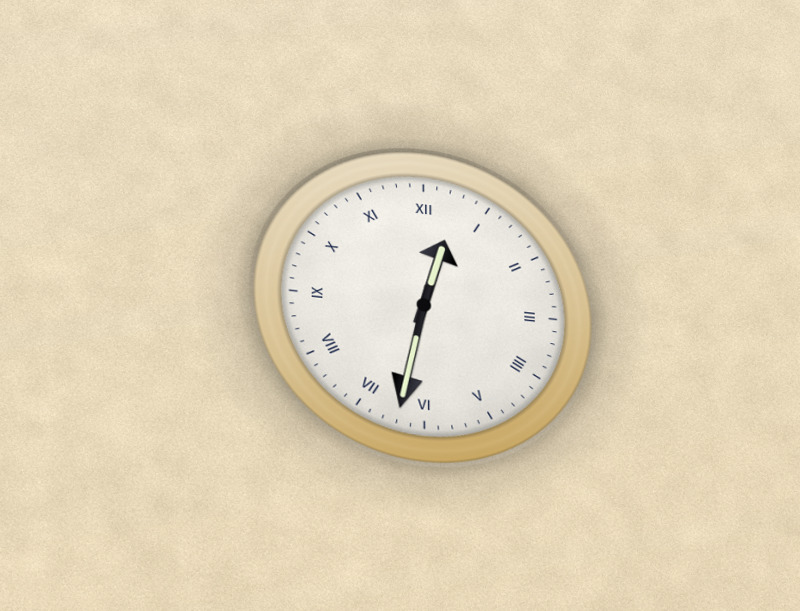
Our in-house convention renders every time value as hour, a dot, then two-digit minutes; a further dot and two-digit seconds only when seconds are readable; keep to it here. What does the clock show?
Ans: 12.32
